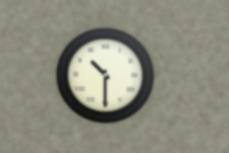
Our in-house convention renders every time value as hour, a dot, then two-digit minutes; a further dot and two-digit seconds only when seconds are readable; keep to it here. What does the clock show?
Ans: 10.30
